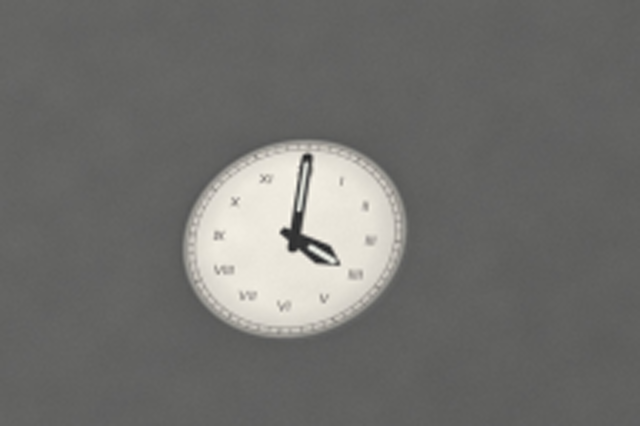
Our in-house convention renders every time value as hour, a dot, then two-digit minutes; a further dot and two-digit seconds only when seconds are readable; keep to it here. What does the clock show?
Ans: 4.00
